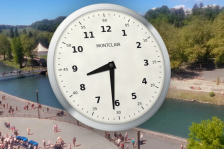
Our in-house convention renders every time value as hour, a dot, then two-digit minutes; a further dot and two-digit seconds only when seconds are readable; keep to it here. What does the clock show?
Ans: 8.31
